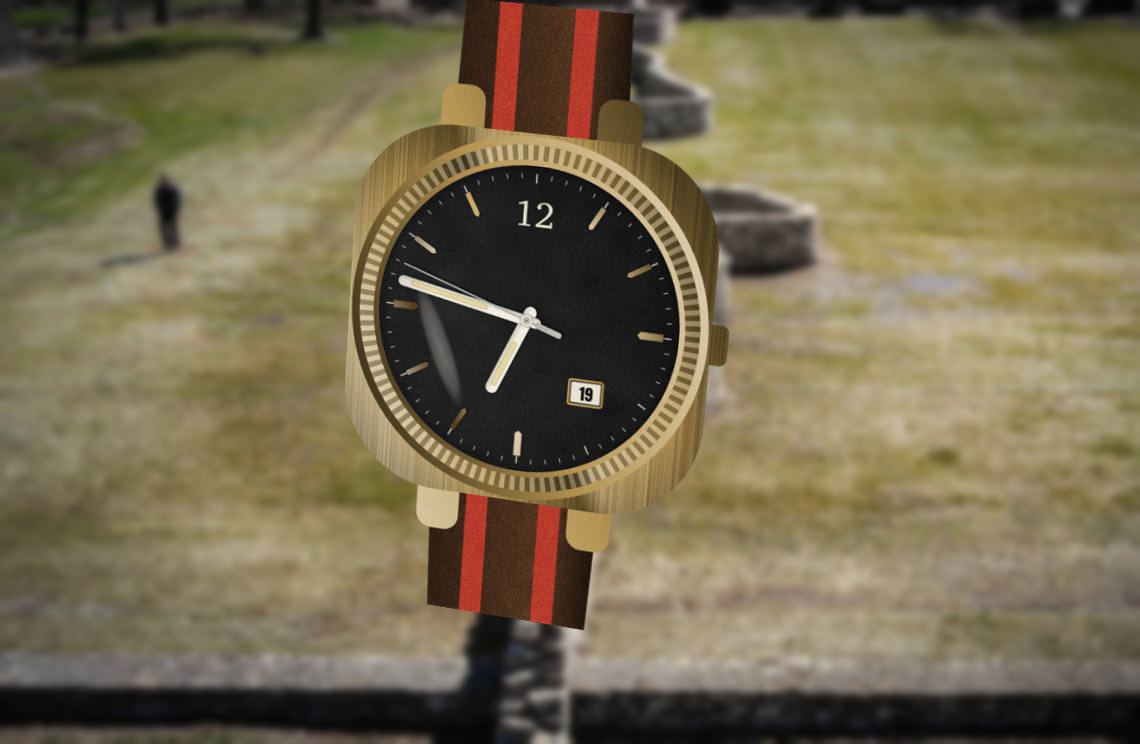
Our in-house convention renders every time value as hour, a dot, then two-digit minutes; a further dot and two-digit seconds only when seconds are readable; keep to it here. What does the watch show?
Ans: 6.46.48
